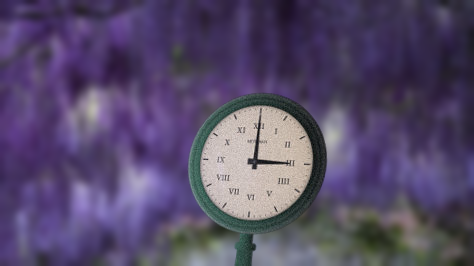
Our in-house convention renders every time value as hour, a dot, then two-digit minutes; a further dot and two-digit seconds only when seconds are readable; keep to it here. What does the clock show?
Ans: 3.00
